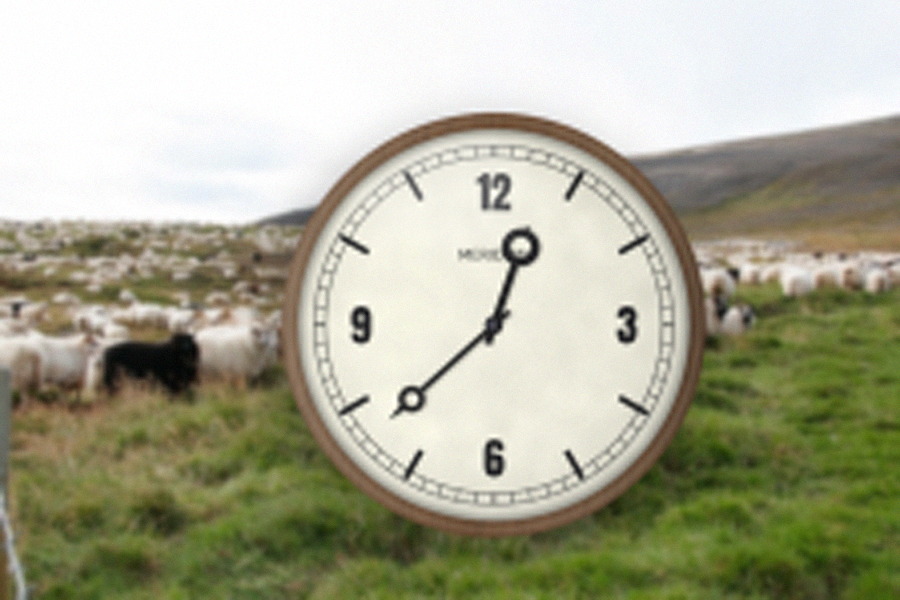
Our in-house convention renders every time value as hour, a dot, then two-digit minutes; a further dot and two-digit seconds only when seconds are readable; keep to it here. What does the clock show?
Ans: 12.38
